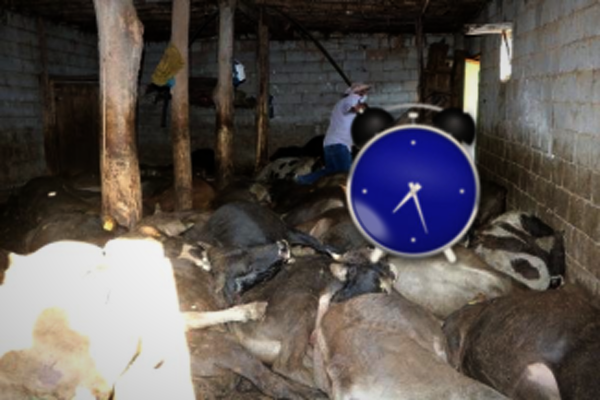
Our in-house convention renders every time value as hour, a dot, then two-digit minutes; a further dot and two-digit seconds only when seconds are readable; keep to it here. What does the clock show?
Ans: 7.27
